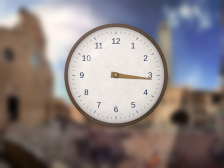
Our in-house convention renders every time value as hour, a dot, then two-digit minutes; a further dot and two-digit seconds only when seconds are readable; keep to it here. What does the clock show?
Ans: 3.16
